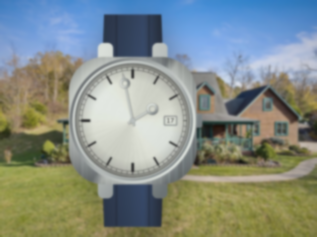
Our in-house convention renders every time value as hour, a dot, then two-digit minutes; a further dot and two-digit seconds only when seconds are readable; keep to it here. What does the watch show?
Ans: 1.58
